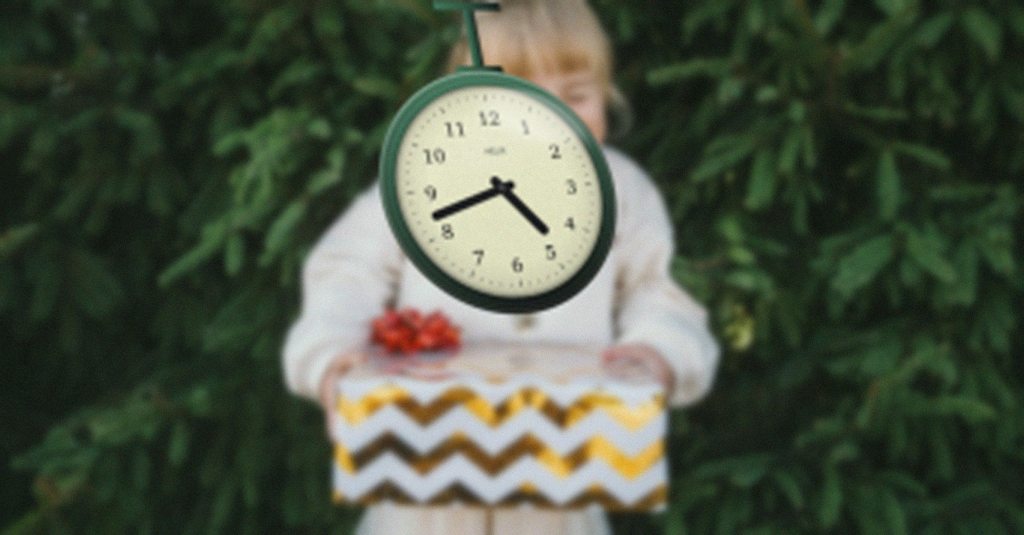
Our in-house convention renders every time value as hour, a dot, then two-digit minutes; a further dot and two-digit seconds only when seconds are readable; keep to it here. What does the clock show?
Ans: 4.42
